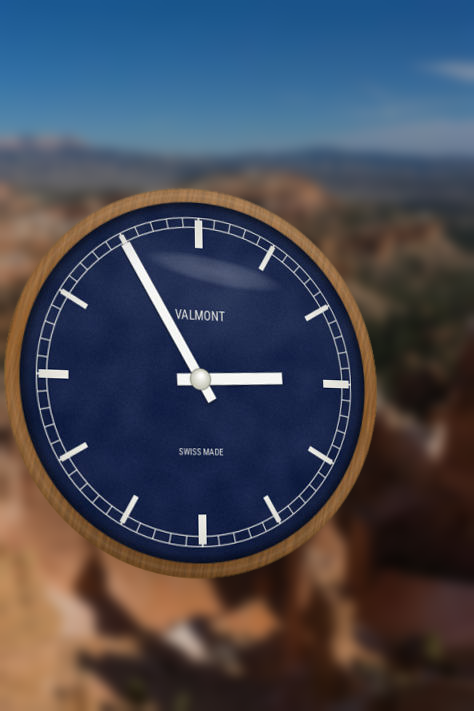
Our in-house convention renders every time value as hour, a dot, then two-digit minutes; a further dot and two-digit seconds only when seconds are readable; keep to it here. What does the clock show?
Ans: 2.55
